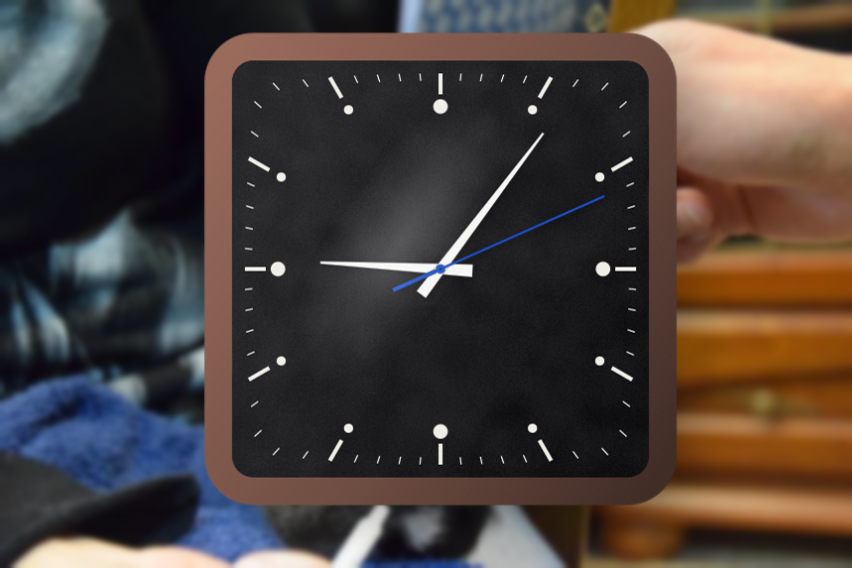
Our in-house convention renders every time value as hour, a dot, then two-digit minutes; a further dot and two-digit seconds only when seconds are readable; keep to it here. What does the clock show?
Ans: 9.06.11
